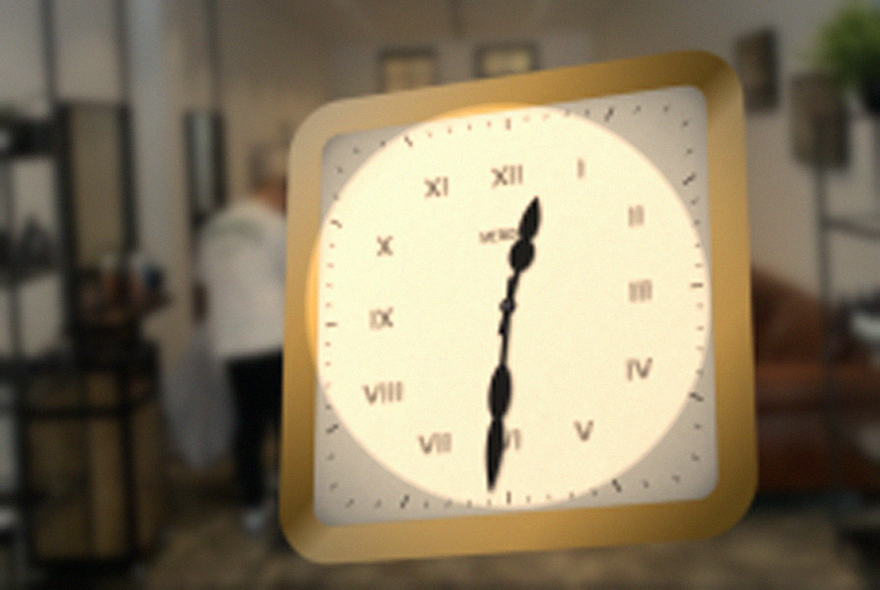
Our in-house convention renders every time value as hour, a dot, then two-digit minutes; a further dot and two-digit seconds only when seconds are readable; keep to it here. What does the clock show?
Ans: 12.31
